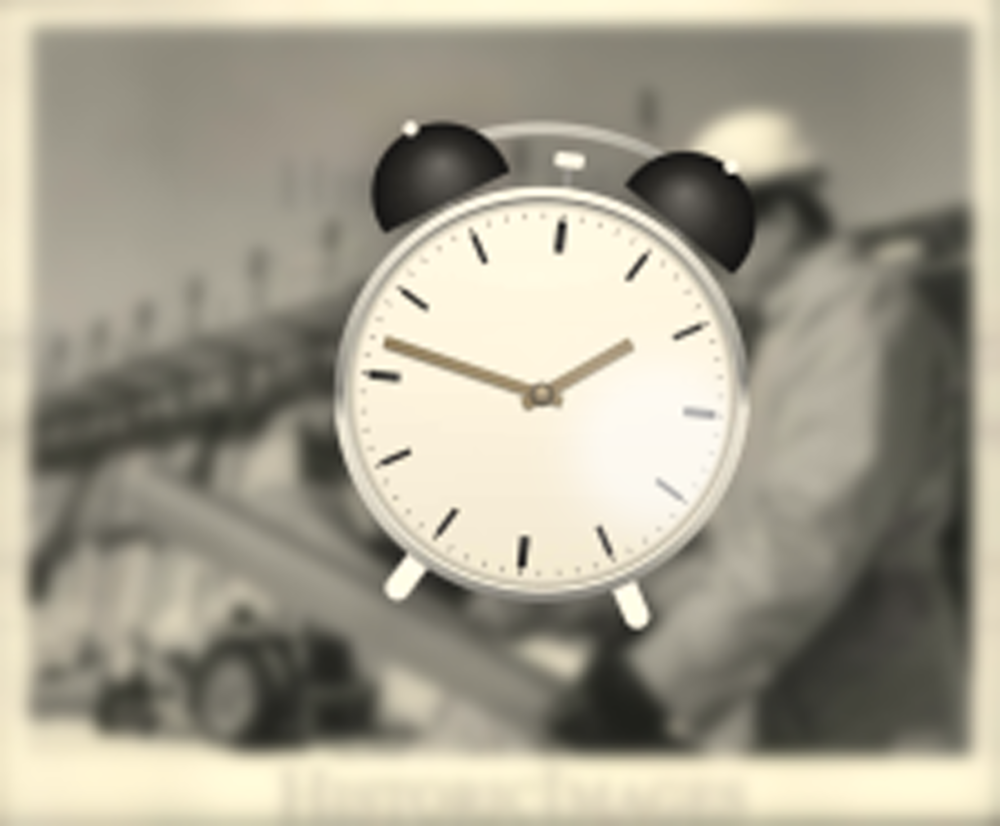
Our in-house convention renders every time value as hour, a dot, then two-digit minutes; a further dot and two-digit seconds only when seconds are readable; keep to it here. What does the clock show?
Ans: 1.47
